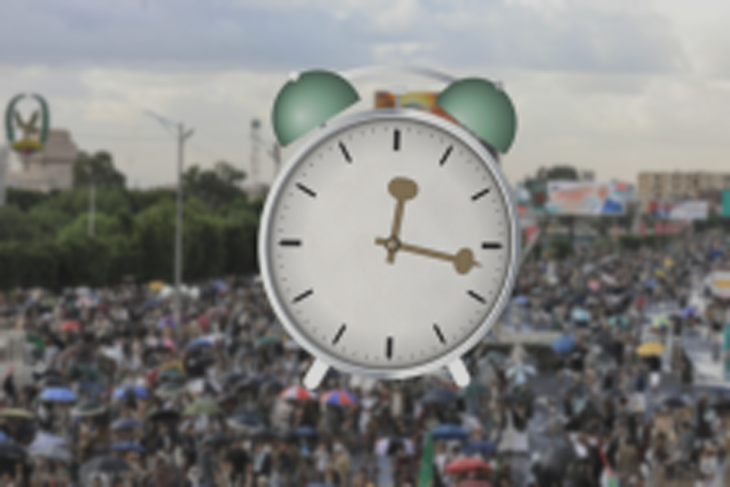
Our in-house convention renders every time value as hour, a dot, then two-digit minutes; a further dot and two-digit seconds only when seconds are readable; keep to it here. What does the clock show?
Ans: 12.17
